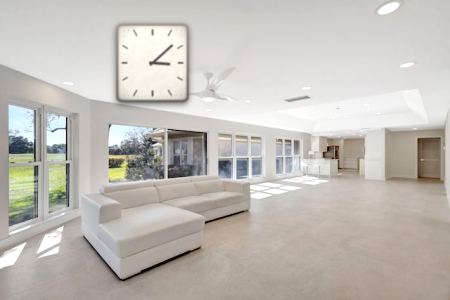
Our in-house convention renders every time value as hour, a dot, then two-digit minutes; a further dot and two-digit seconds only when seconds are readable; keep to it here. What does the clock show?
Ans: 3.08
